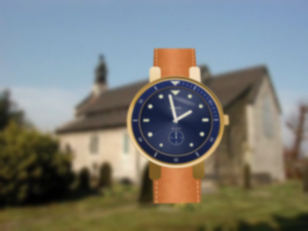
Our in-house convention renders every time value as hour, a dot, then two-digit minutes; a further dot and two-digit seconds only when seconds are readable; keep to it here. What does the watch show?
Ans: 1.58
